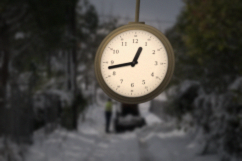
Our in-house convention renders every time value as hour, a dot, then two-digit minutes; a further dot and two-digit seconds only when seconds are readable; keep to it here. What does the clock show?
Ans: 12.43
